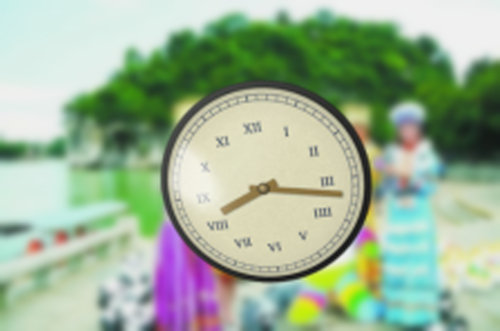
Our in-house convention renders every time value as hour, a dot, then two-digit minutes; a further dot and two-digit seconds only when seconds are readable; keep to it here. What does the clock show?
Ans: 8.17
